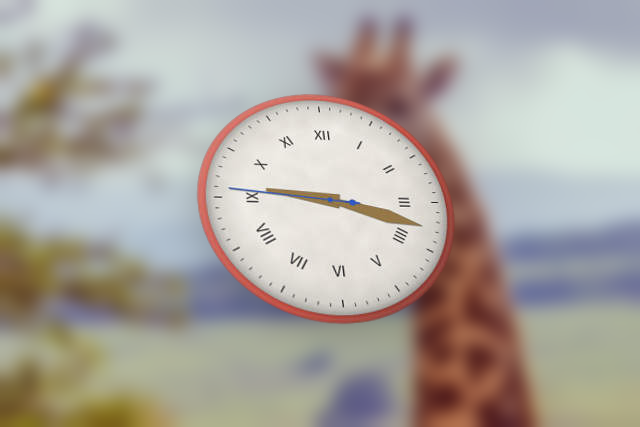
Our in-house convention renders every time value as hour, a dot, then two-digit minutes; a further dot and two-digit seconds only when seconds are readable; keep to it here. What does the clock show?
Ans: 9.17.46
